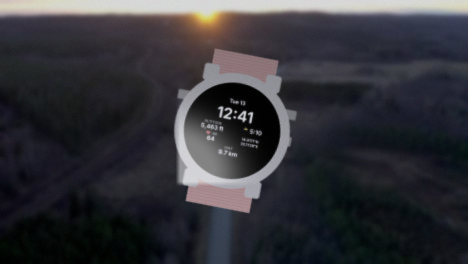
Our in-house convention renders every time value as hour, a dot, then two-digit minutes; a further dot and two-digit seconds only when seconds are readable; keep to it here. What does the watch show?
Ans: 12.41
